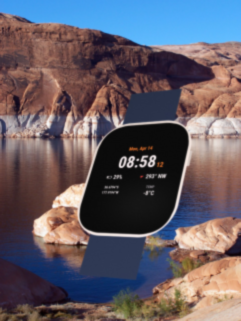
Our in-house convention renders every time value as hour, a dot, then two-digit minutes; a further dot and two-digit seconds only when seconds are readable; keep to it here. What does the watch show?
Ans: 8.58
